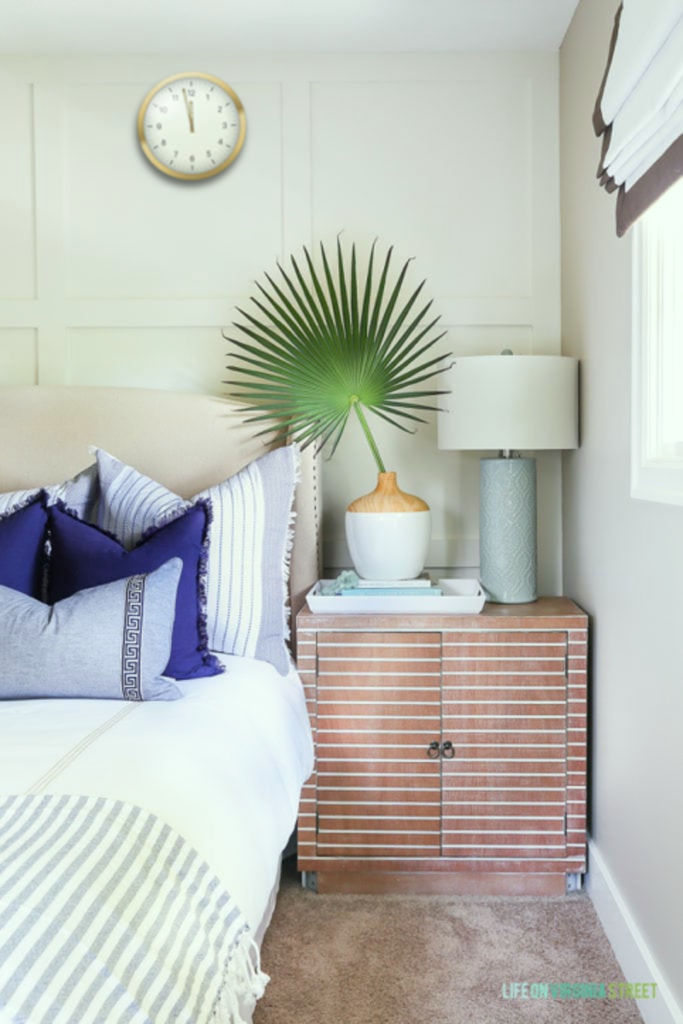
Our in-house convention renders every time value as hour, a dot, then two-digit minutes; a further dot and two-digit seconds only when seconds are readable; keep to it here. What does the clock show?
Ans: 11.58
